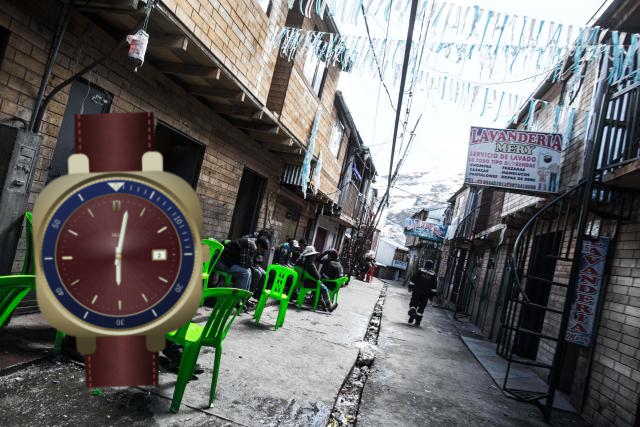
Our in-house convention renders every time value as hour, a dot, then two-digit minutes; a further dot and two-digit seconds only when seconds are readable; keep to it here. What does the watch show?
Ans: 6.02
